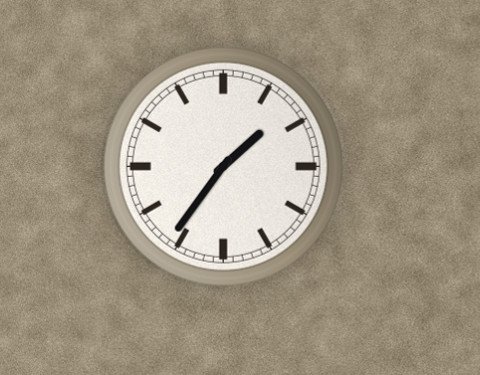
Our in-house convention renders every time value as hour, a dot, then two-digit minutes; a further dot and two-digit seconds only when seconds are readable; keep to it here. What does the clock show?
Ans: 1.36
